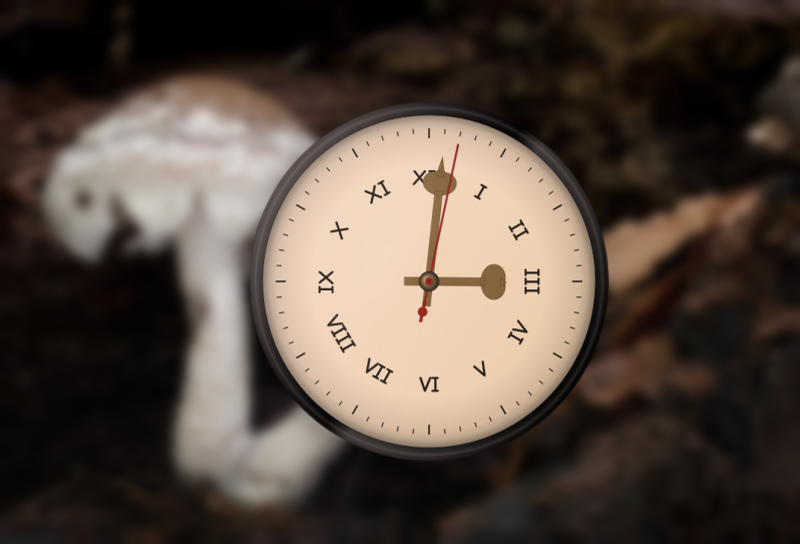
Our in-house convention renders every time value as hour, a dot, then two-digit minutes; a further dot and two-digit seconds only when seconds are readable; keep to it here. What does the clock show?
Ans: 3.01.02
